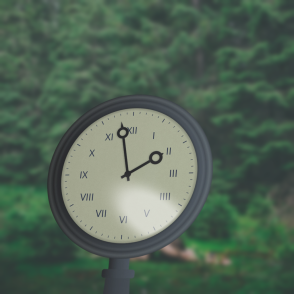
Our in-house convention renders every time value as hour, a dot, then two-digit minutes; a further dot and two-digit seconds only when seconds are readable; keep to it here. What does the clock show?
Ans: 1.58
